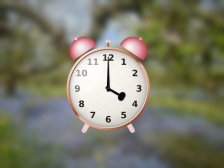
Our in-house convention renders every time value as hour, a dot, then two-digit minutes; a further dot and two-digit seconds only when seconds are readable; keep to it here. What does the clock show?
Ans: 4.00
